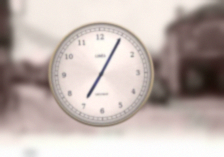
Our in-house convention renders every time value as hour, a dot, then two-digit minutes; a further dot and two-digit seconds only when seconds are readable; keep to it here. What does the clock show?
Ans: 7.05
